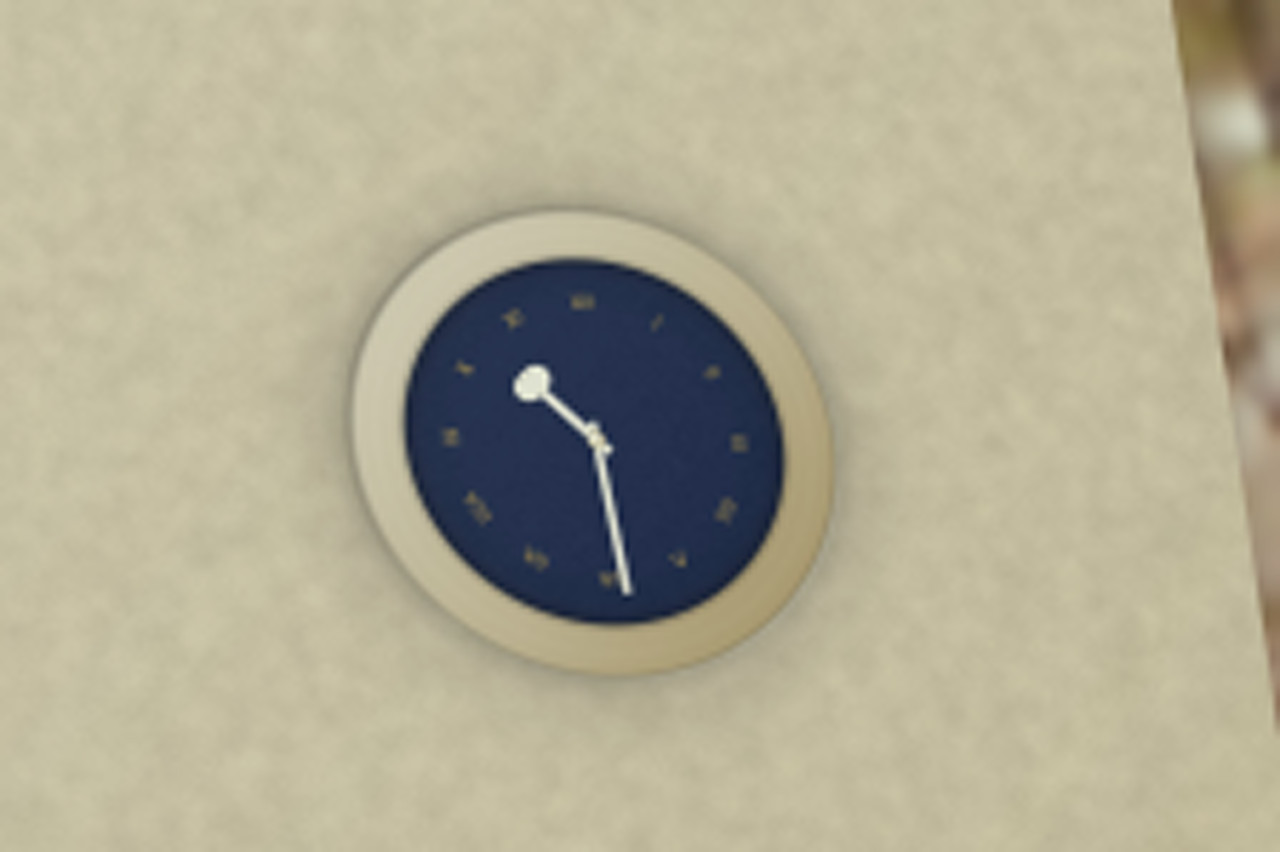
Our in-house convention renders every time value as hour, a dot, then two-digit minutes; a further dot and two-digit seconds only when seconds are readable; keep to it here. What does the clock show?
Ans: 10.29
